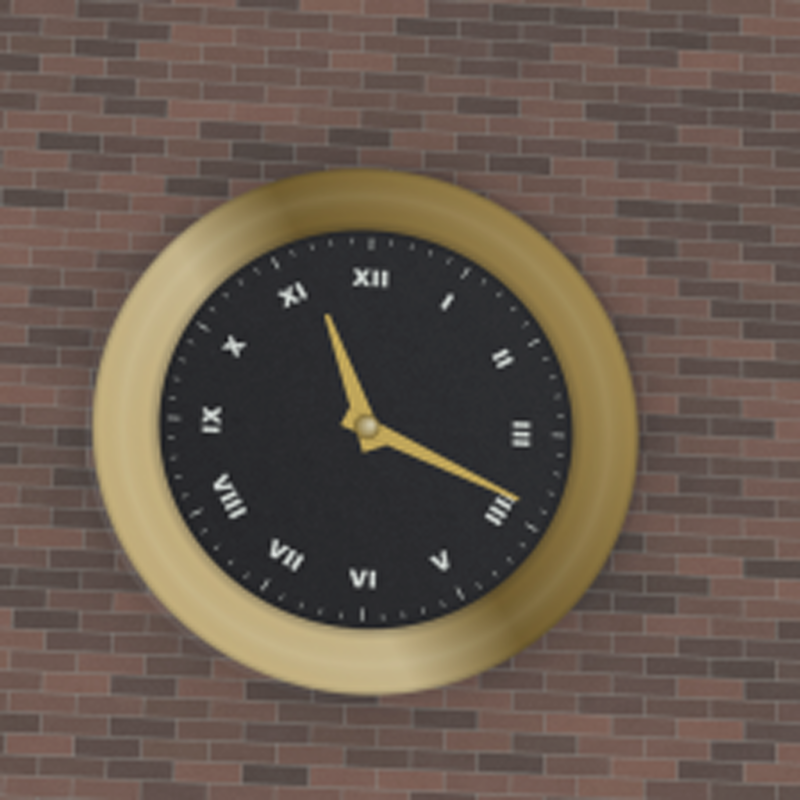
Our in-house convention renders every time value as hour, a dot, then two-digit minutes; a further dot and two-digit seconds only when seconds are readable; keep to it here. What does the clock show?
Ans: 11.19
